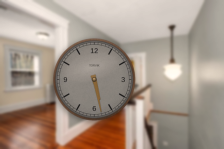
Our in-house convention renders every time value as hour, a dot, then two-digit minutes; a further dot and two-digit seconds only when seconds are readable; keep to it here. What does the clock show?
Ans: 5.28
